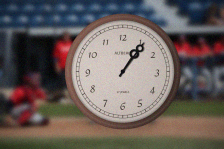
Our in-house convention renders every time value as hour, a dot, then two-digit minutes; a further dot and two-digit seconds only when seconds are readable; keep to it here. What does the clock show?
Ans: 1.06
